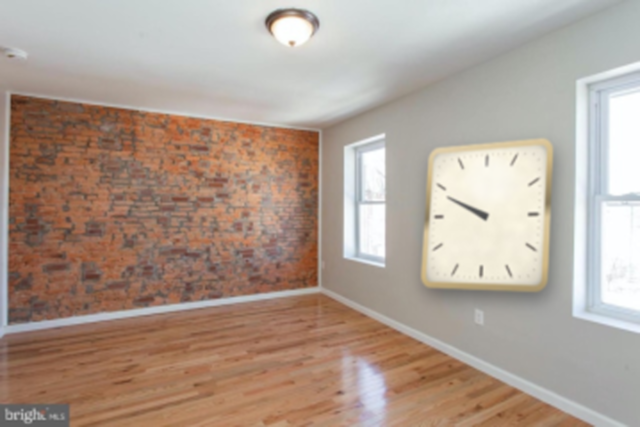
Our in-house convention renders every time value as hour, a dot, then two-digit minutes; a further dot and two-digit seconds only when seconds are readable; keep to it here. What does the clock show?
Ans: 9.49
